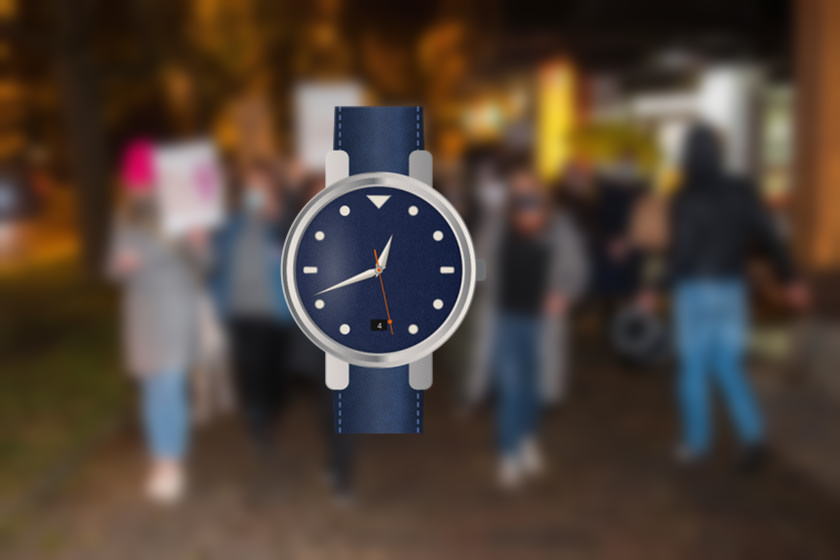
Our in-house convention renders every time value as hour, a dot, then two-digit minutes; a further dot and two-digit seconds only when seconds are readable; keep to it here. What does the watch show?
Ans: 12.41.28
